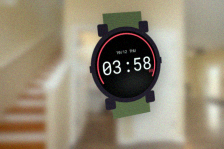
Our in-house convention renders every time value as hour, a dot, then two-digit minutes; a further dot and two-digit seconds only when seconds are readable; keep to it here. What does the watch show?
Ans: 3.58
